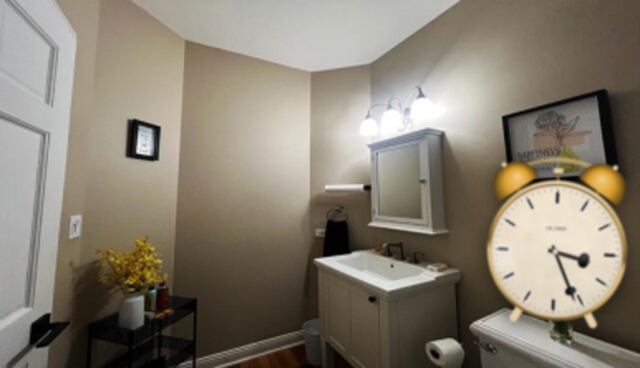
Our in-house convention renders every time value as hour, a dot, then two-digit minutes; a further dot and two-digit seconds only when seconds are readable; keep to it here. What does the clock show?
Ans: 3.26
